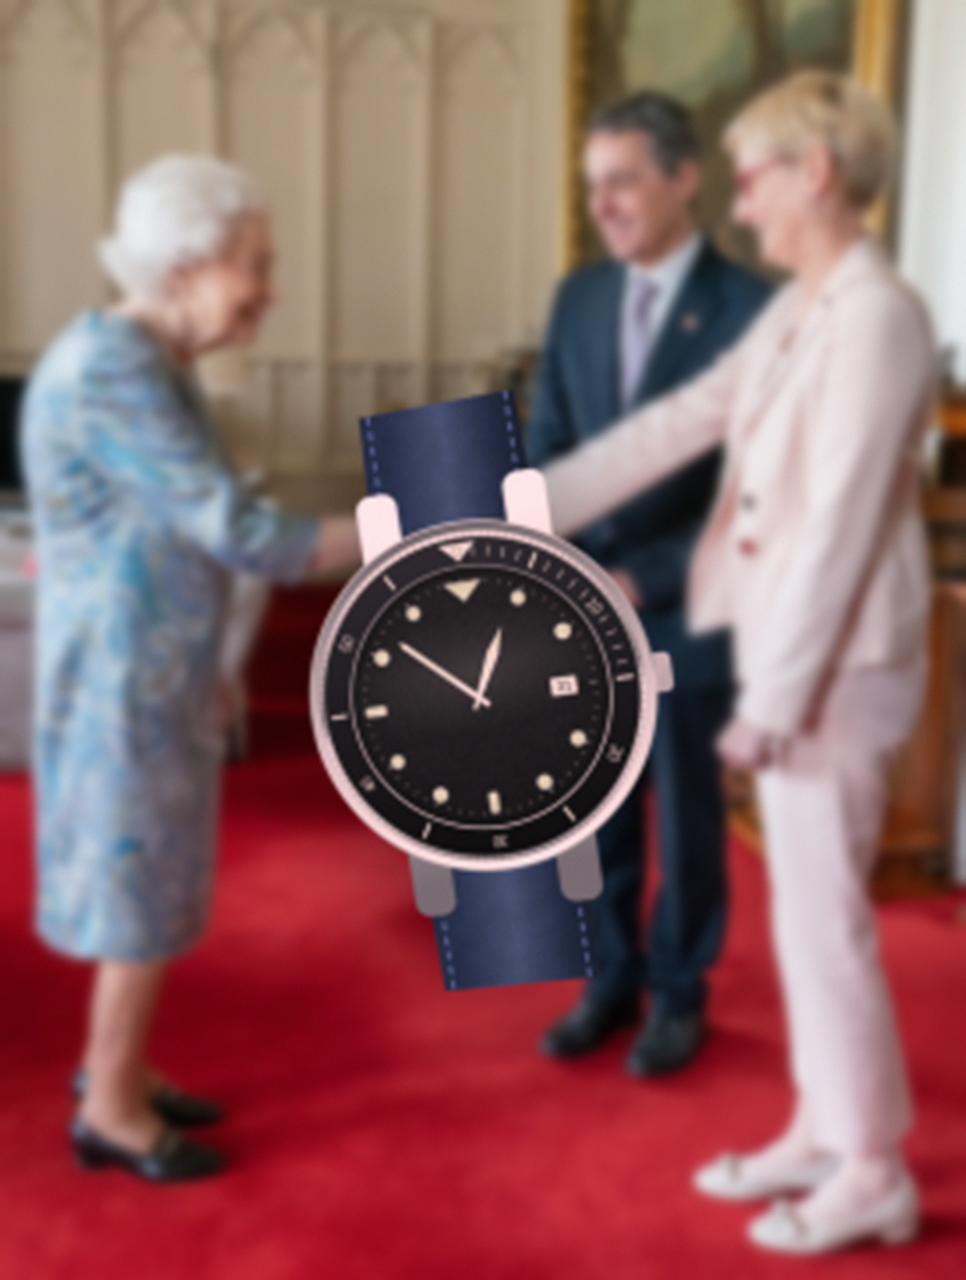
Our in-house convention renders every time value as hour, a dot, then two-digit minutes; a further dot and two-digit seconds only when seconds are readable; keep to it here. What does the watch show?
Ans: 12.52
